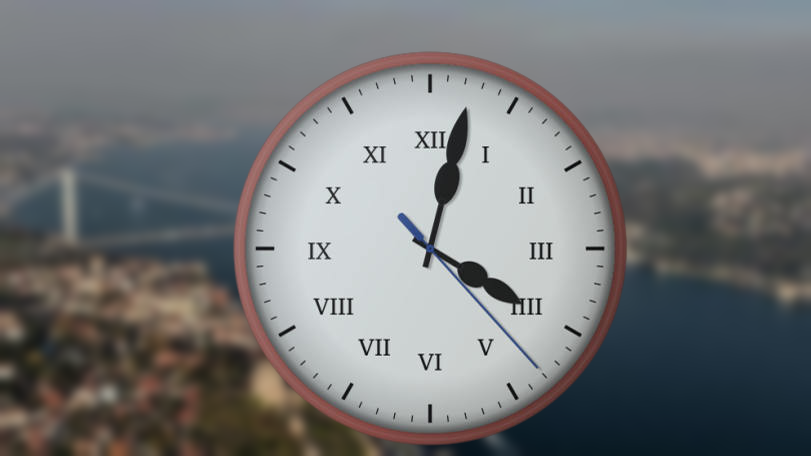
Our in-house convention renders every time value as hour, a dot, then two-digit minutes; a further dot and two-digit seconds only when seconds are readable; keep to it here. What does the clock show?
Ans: 4.02.23
